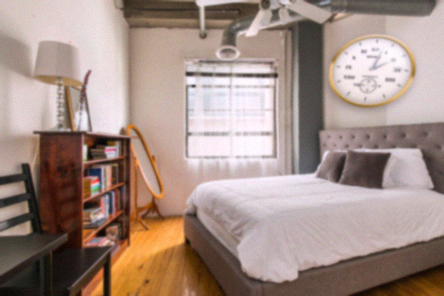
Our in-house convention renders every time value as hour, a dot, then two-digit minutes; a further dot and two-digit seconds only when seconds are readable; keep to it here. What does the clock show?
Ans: 2.03
